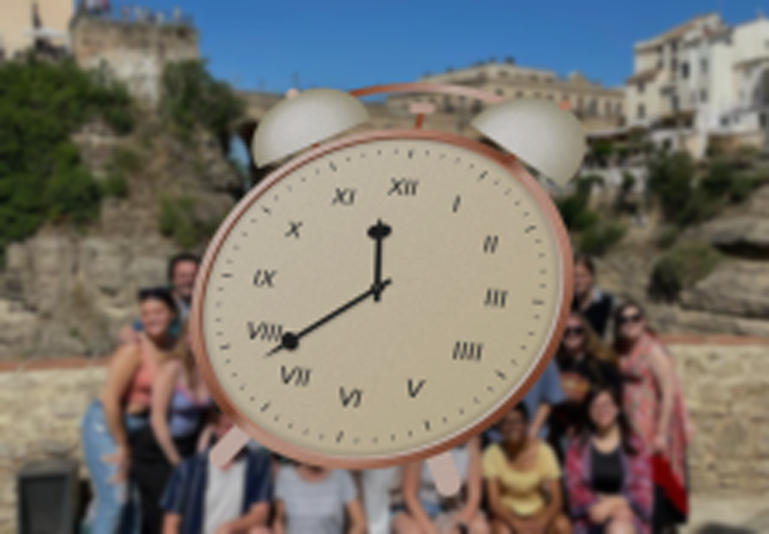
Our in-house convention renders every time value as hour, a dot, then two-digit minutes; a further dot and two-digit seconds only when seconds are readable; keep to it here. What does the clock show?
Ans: 11.38
